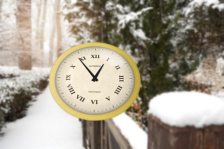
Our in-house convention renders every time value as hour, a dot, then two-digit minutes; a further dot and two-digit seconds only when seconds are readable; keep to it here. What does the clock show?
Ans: 12.54
